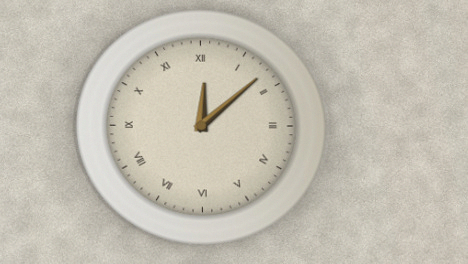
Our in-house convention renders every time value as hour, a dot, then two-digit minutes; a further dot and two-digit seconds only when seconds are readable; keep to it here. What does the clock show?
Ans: 12.08
